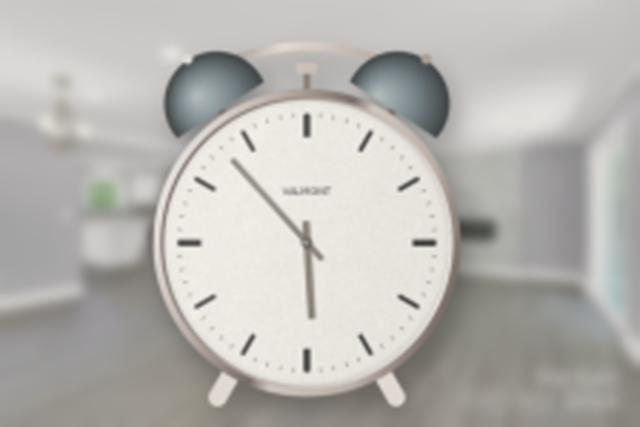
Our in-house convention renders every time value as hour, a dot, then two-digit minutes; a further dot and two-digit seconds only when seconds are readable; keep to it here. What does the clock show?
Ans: 5.53
